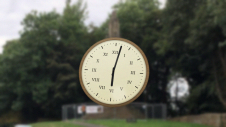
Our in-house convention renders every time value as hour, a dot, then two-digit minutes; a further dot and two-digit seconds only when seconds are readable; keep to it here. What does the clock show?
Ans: 6.02
